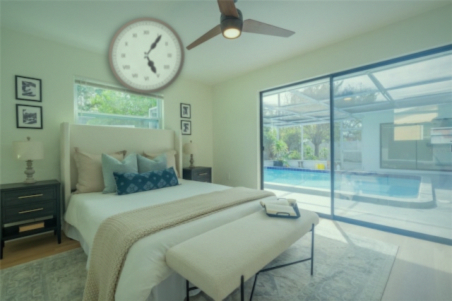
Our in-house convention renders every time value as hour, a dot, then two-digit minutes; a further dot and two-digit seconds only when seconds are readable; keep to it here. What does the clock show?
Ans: 5.06
